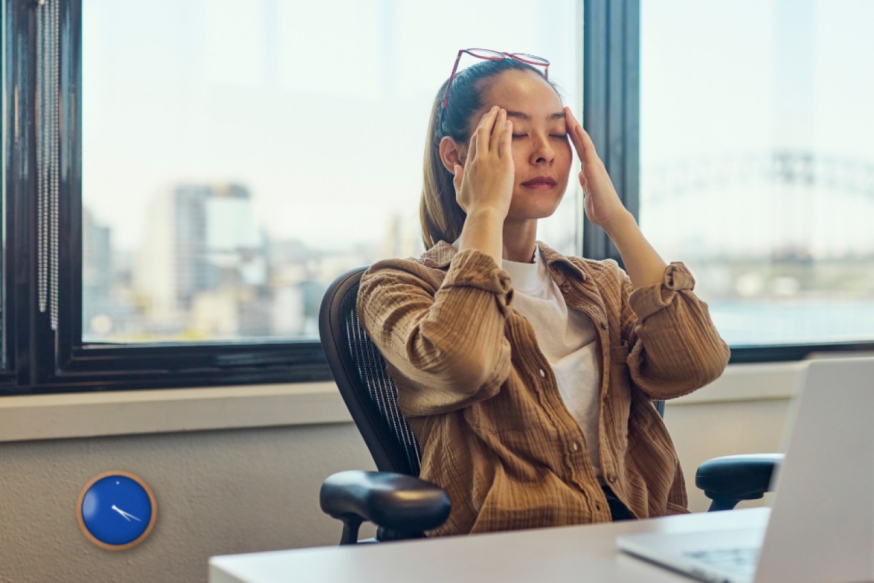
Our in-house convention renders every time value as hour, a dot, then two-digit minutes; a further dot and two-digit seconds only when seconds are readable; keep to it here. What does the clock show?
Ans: 4.19
